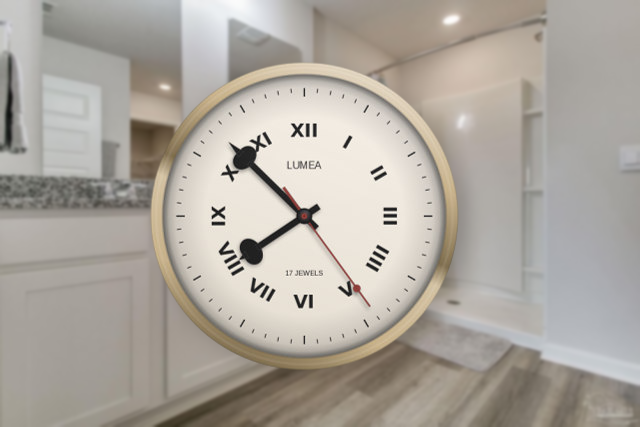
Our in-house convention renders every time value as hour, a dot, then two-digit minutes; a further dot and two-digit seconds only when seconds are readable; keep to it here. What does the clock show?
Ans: 7.52.24
